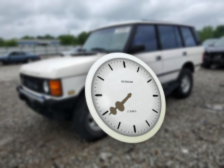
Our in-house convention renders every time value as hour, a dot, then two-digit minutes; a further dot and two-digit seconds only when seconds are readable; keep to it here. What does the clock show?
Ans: 7.39
